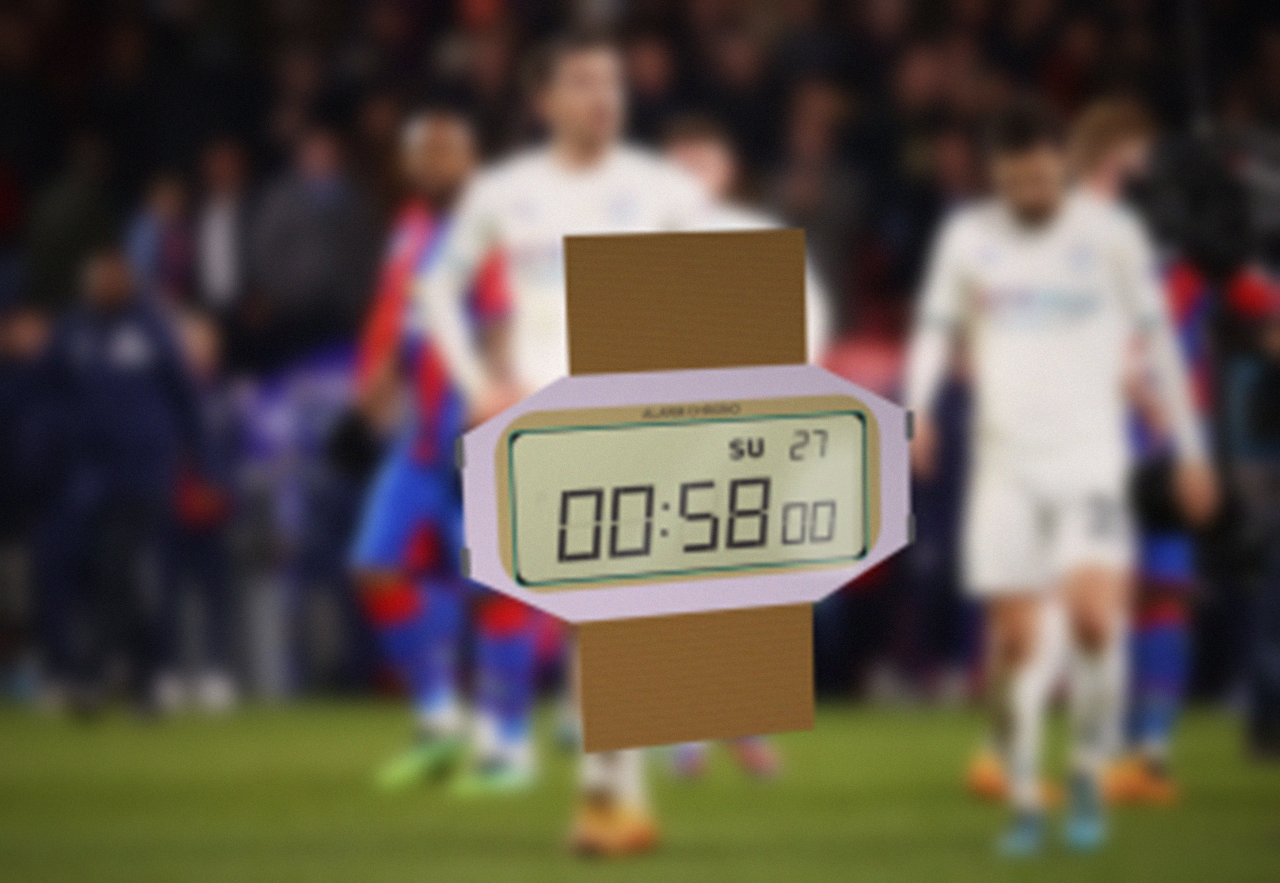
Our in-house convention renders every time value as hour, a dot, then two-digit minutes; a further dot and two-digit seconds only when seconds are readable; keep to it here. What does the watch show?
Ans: 0.58.00
